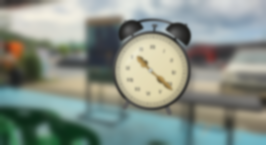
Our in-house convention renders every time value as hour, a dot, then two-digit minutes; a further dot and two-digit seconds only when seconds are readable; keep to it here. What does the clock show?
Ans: 10.21
